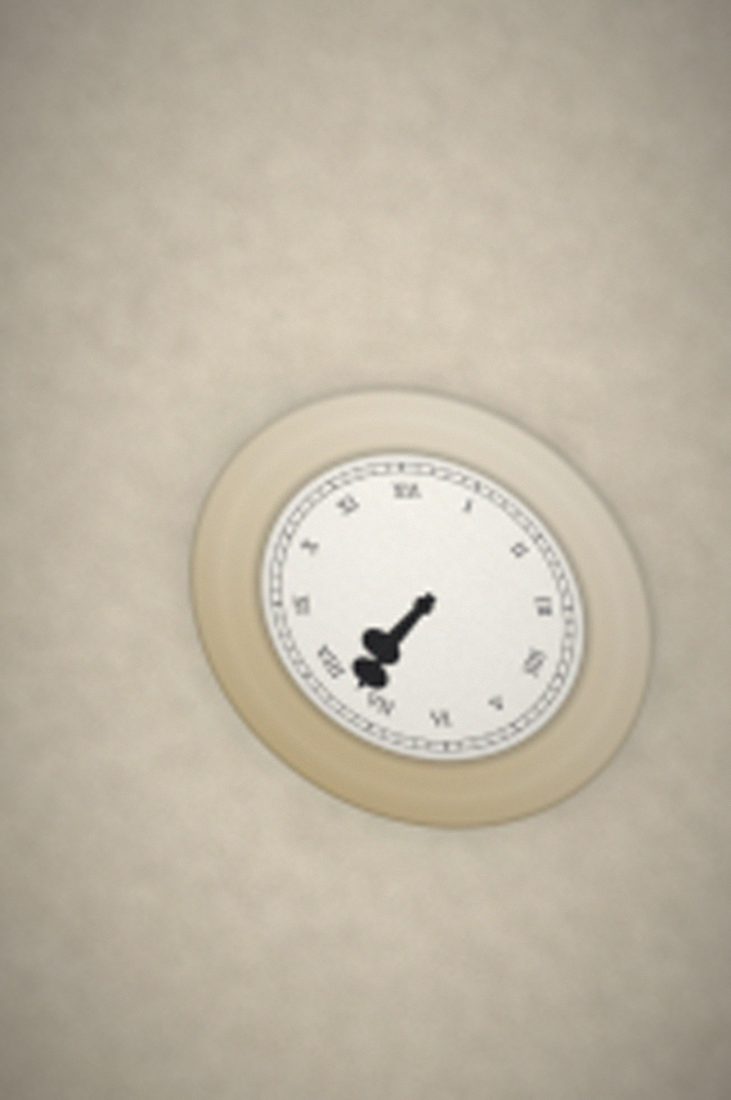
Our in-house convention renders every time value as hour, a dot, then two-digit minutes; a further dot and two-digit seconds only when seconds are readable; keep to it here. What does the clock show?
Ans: 7.37
